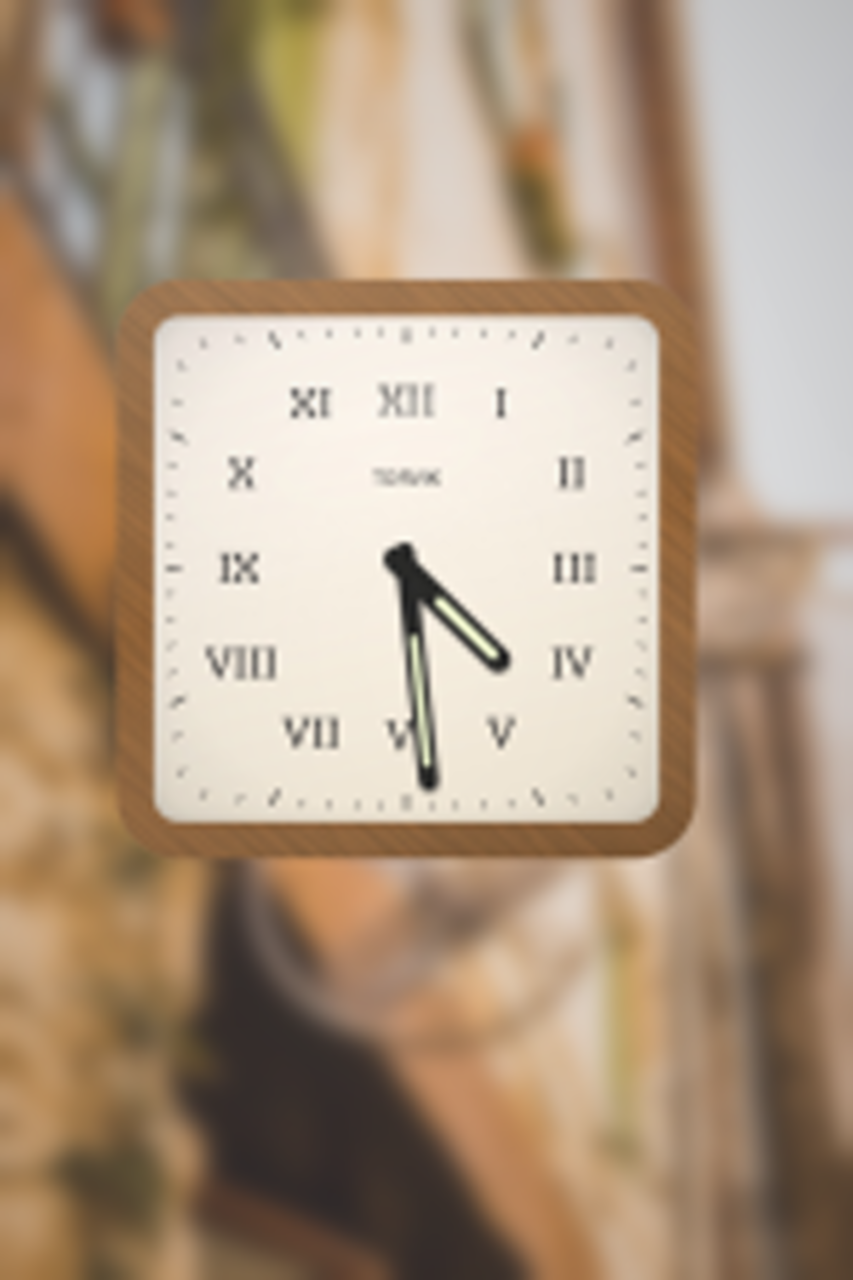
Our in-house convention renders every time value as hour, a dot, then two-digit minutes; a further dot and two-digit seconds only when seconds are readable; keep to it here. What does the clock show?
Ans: 4.29
